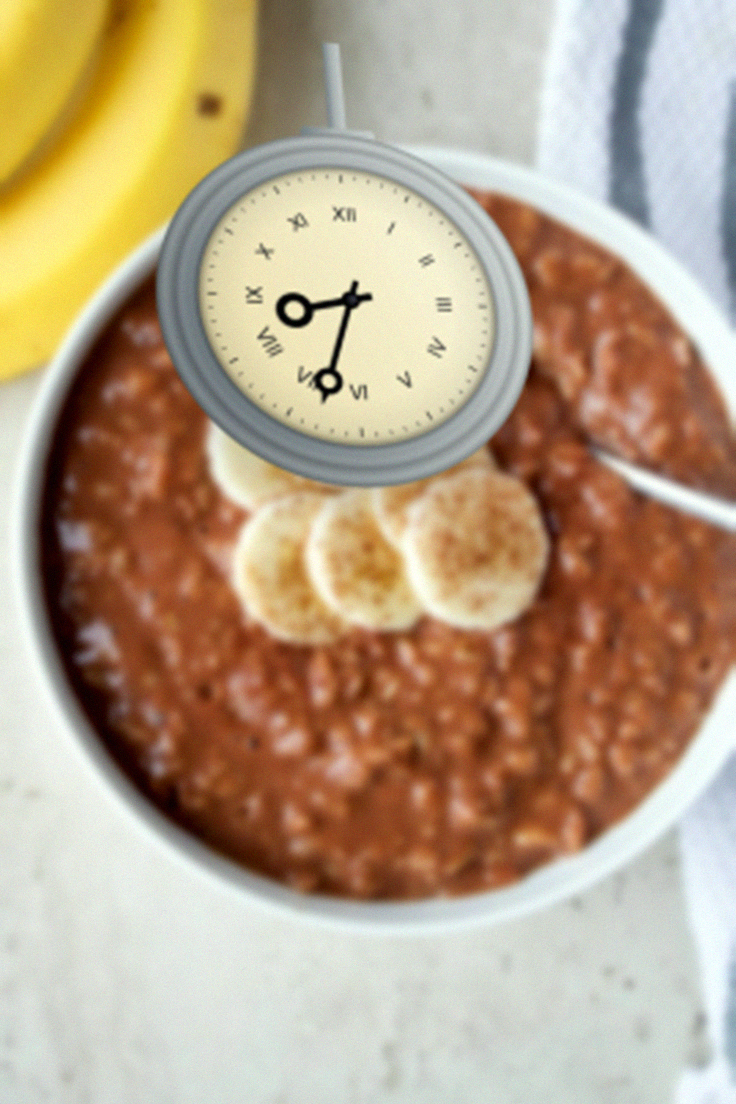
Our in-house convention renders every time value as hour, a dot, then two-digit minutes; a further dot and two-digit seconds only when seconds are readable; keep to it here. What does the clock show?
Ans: 8.33
